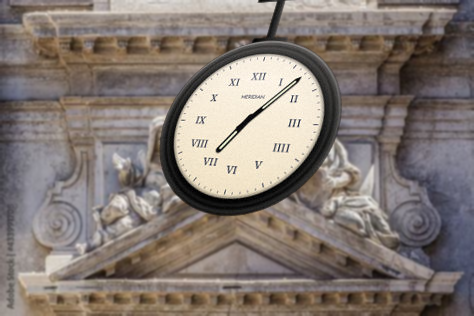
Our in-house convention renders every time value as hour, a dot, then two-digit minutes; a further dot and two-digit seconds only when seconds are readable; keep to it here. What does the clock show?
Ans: 7.07
